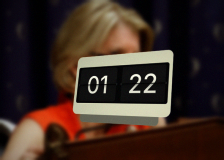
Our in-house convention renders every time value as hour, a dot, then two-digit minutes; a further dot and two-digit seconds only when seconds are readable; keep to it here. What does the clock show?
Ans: 1.22
